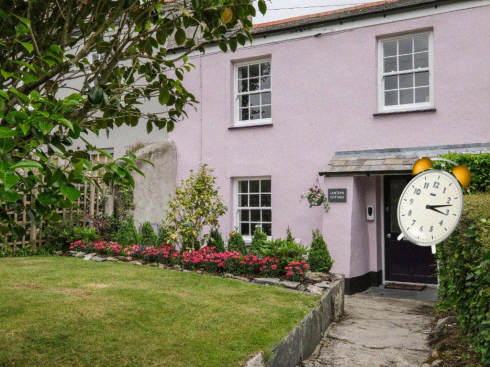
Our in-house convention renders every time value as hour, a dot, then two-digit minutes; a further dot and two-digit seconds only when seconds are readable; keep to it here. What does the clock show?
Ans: 3.12
